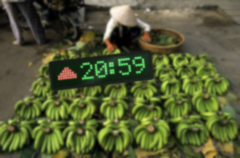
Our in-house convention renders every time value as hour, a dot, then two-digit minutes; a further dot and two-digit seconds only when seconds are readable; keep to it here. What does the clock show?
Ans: 20.59
